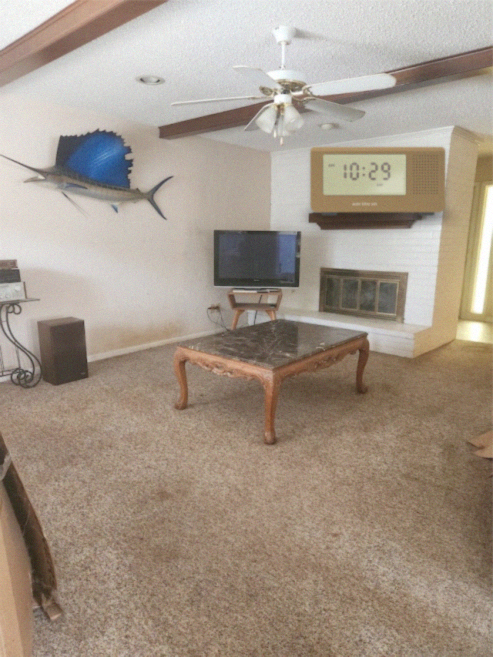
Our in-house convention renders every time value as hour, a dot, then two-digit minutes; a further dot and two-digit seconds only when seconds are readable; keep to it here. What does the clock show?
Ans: 10.29
